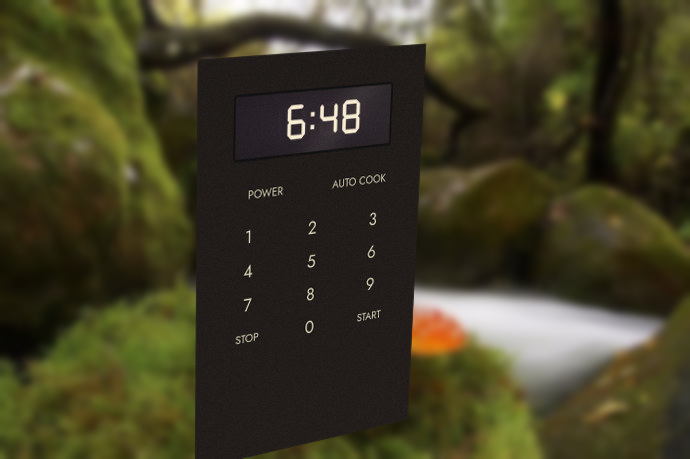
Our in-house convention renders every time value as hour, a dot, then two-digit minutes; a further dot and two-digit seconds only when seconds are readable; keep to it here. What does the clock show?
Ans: 6.48
